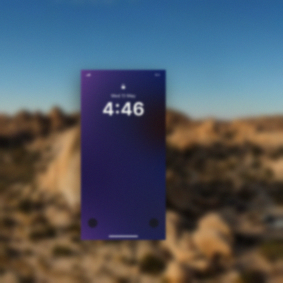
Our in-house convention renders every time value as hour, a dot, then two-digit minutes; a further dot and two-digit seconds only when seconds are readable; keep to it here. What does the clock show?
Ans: 4.46
